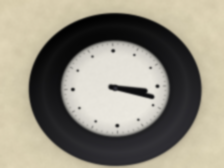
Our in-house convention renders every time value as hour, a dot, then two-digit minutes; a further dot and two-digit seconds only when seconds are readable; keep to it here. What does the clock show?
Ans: 3.18
